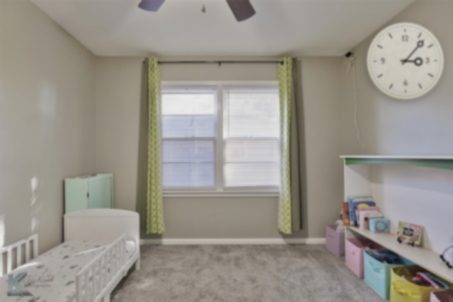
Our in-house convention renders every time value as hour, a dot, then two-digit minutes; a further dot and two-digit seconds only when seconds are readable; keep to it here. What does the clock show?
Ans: 3.07
